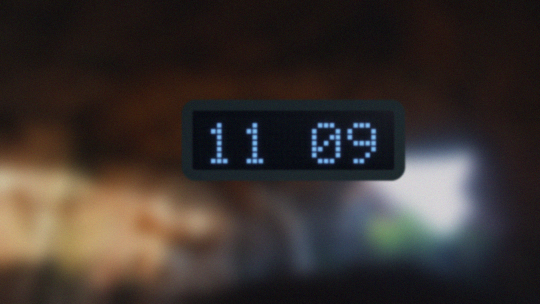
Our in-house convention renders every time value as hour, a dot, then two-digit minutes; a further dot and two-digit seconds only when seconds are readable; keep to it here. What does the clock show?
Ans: 11.09
